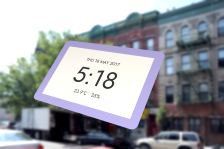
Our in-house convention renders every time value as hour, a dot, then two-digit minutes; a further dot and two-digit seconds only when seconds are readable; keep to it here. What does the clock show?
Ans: 5.18
